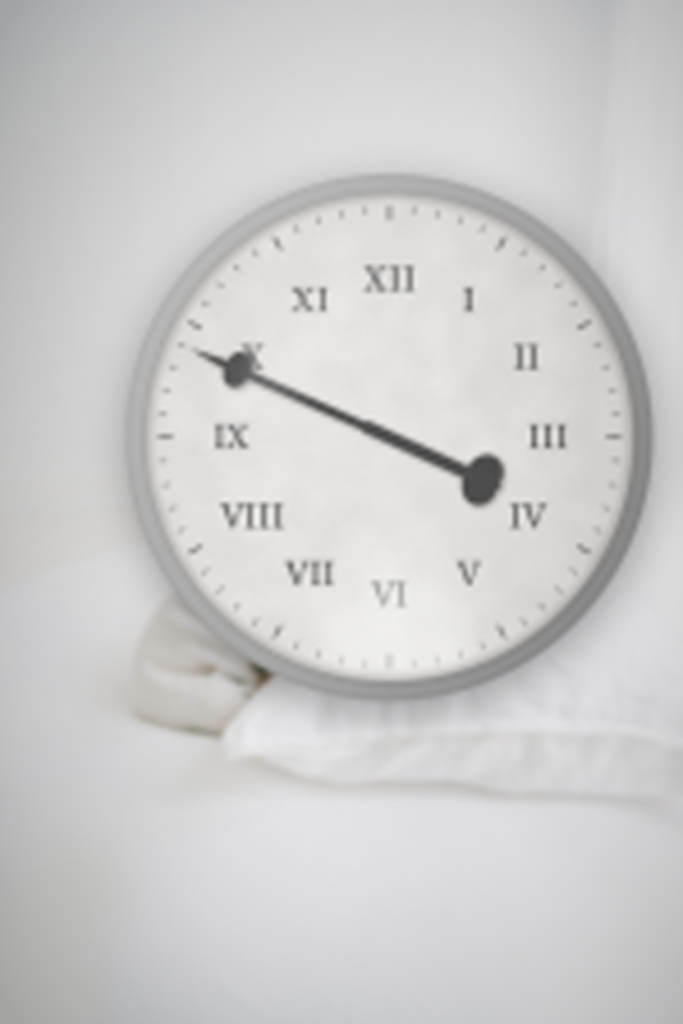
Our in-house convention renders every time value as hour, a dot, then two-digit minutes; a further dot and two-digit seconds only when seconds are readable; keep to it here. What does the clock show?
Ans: 3.49
